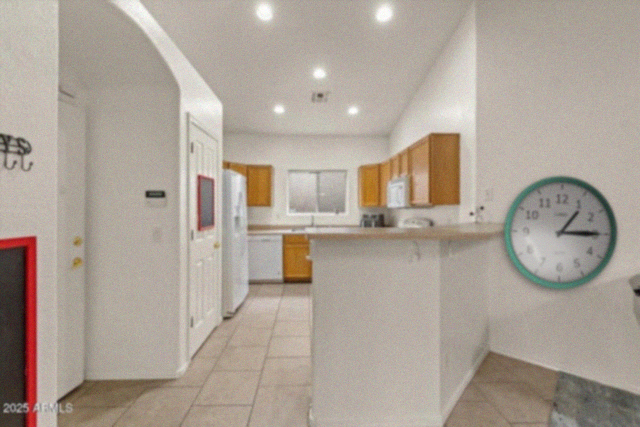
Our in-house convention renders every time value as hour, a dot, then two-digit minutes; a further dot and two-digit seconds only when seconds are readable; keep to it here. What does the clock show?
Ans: 1.15
